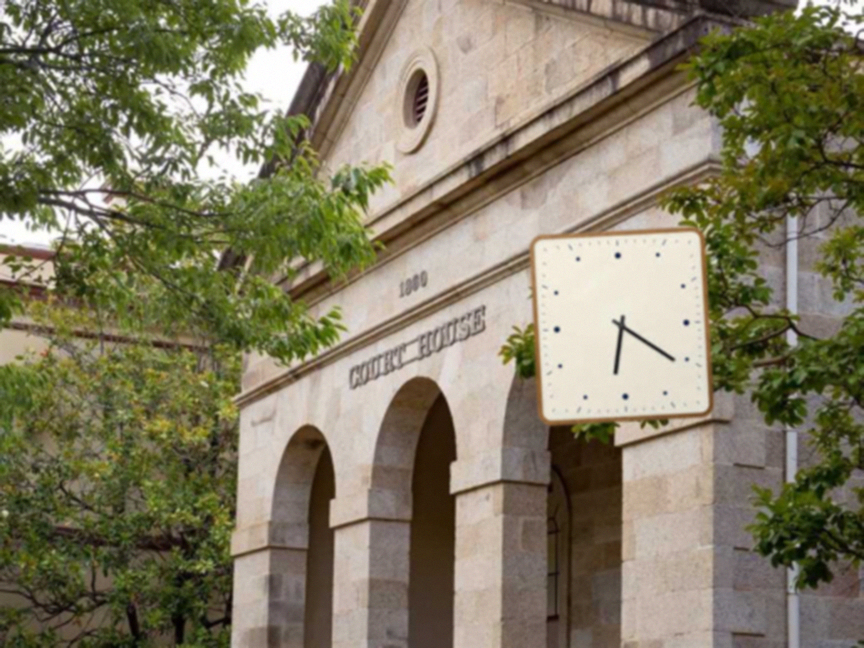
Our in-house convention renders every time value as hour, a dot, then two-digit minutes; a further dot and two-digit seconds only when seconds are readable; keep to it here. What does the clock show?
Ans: 6.21
